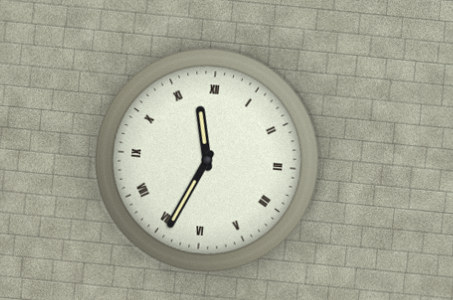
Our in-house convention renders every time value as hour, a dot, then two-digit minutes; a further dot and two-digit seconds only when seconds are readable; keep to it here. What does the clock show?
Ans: 11.34
